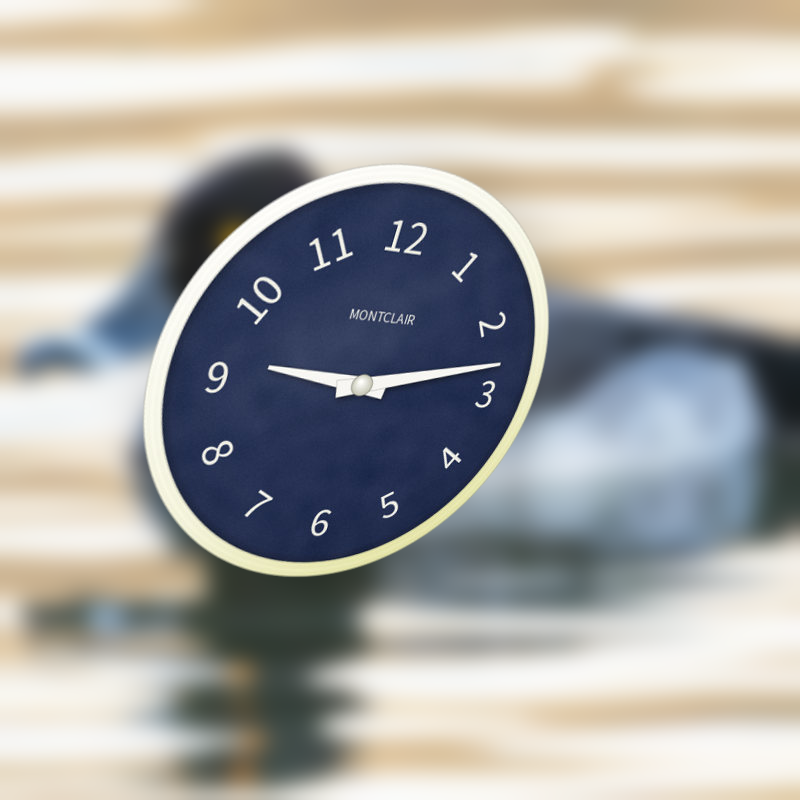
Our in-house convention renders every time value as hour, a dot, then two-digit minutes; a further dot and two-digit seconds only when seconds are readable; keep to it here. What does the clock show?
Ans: 9.13
